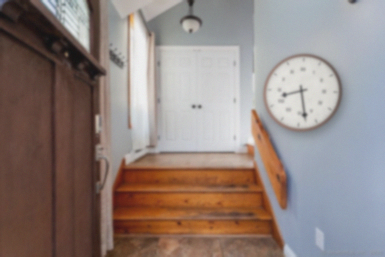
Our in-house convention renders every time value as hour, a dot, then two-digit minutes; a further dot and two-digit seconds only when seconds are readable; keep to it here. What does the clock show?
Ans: 8.28
